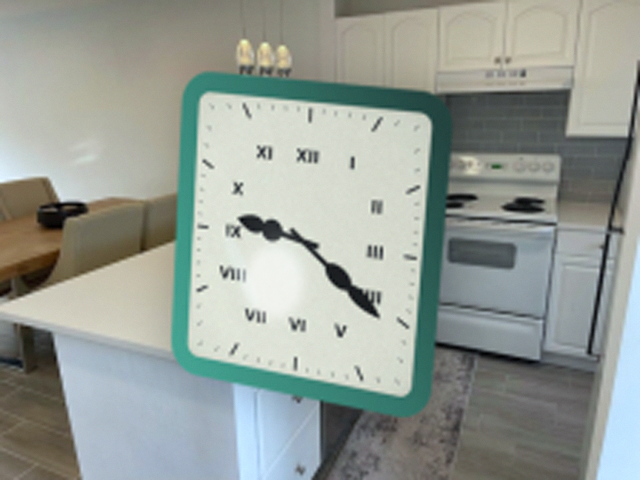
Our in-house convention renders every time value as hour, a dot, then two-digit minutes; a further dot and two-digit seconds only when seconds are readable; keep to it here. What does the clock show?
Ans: 9.21
